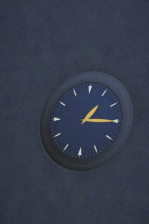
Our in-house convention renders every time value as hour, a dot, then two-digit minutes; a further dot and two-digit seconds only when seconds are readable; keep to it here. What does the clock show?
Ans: 1.15
